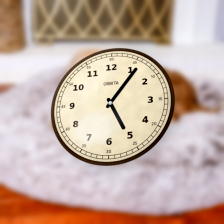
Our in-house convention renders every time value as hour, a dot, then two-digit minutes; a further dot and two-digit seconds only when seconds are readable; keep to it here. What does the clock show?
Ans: 5.06
